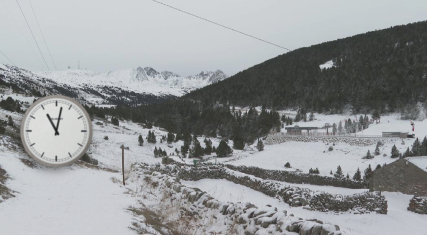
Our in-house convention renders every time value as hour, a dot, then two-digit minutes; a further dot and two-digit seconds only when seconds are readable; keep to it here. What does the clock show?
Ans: 11.02
